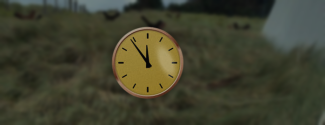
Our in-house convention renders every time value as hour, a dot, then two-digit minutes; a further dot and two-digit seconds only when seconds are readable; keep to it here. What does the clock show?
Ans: 11.54
